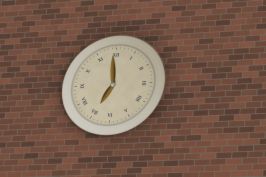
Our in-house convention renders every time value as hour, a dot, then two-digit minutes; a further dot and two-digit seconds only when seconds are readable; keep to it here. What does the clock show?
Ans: 6.59
